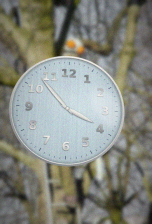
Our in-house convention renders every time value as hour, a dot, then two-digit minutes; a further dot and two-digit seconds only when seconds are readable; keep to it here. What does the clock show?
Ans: 3.53
